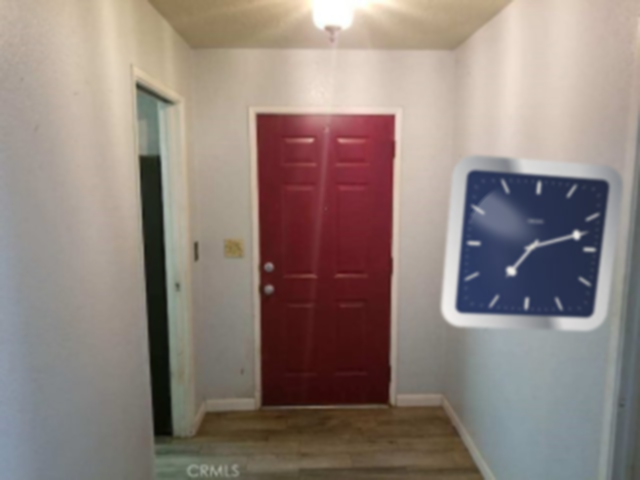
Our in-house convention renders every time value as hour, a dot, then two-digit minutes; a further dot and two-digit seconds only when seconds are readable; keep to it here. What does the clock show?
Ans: 7.12
